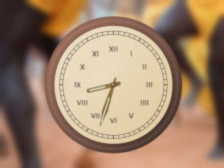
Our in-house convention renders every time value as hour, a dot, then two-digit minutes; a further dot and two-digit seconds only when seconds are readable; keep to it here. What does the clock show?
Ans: 8.33
